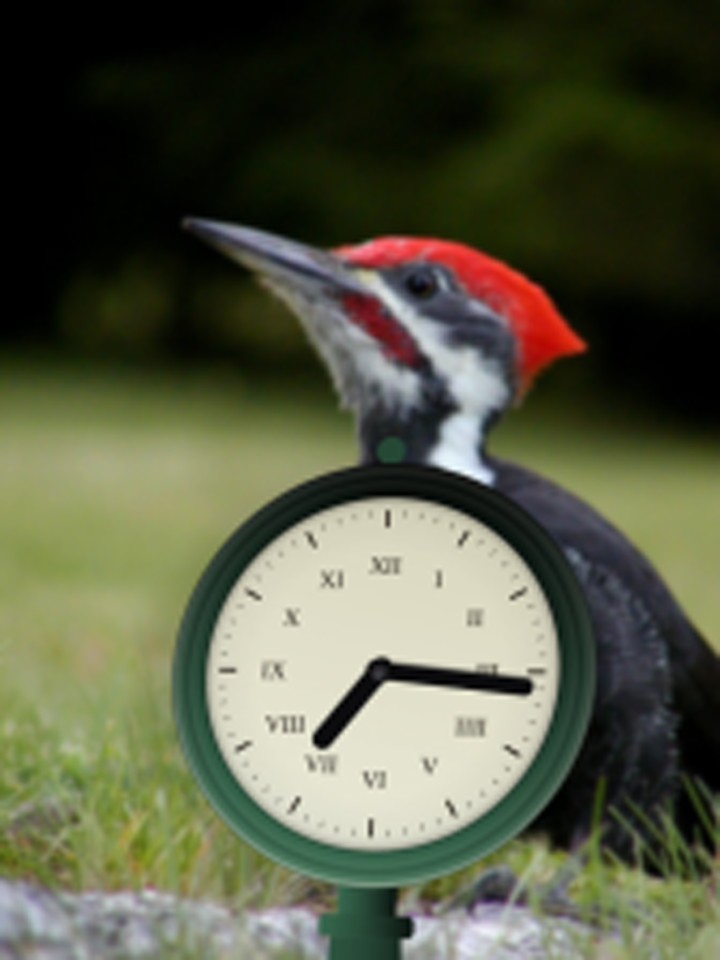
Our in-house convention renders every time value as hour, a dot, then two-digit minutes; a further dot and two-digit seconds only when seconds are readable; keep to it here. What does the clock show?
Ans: 7.16
